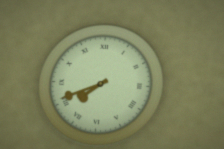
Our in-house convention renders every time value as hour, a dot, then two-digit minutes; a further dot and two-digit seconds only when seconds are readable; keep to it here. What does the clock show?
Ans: 7.41
